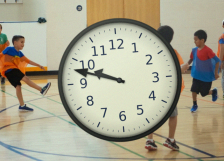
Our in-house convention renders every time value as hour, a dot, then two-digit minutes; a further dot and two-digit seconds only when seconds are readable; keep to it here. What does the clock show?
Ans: 9.48
